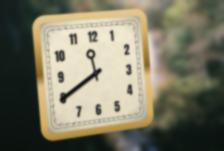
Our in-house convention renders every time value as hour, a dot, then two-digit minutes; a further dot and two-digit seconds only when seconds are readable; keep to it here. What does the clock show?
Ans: 11.40
